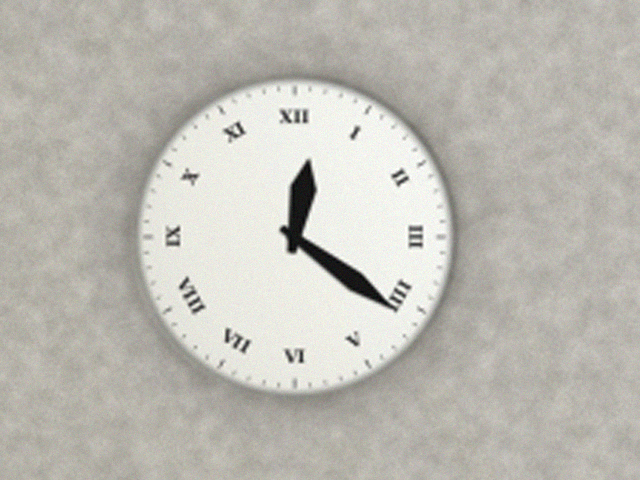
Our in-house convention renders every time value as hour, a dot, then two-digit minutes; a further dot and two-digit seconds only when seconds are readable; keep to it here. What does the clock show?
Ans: 12.21
